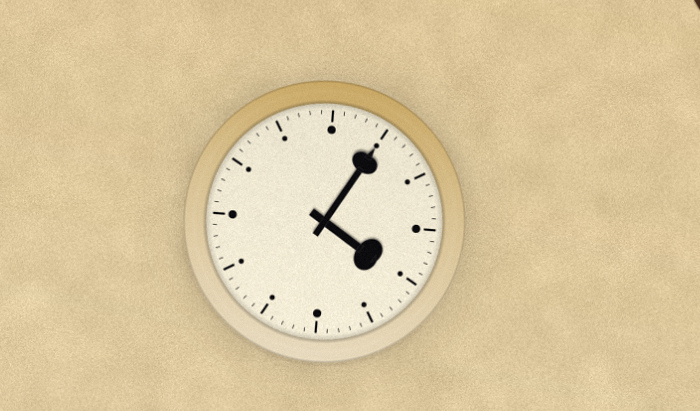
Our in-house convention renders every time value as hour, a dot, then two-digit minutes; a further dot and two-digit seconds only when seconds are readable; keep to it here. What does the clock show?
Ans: 4.05
